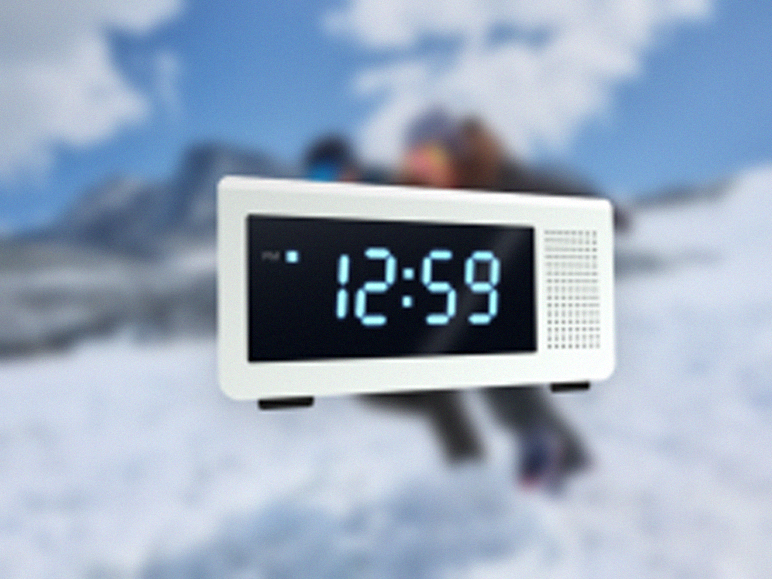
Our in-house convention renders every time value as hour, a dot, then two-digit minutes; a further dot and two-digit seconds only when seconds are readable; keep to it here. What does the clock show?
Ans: 12.59
